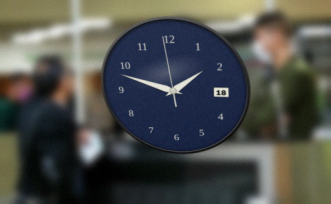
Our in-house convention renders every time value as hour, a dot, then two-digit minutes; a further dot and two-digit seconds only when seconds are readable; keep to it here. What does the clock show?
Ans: 1.47.59
